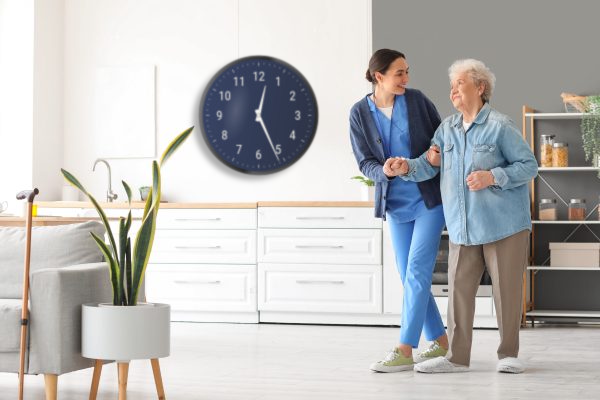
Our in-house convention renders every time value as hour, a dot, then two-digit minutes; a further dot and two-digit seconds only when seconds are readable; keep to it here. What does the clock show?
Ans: 12.26
